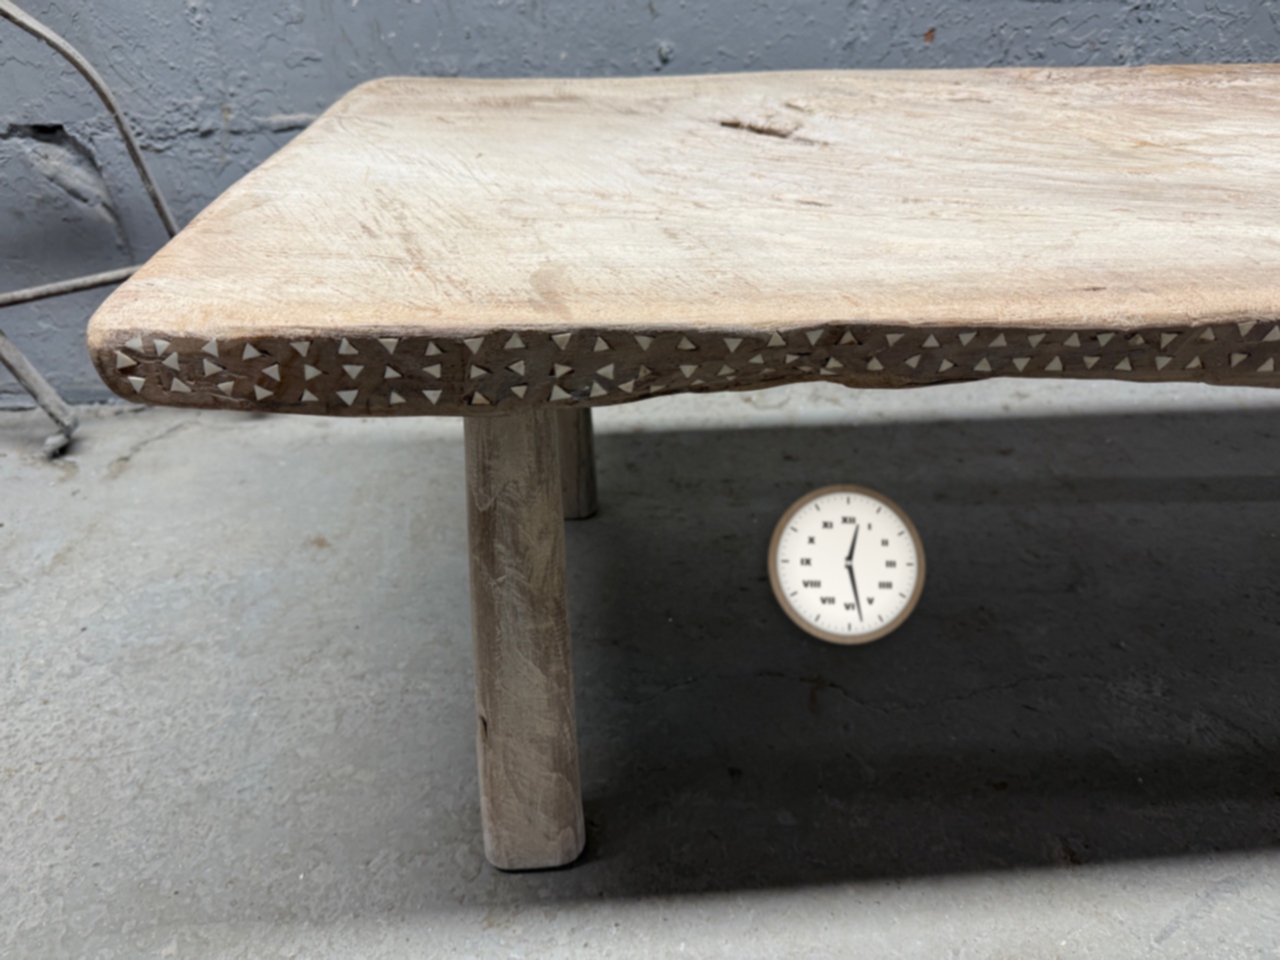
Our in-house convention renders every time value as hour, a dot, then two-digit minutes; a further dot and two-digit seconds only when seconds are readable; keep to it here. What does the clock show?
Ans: 12.28
